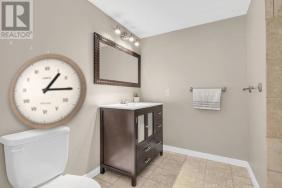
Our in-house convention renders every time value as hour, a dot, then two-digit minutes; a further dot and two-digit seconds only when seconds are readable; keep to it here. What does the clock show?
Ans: 1.15
